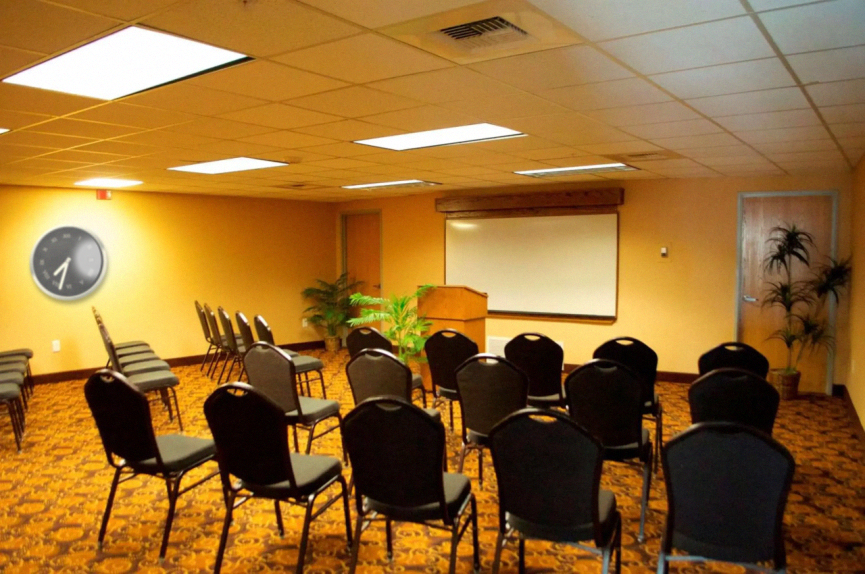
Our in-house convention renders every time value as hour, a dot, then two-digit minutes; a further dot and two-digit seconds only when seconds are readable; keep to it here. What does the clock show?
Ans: 7.33
